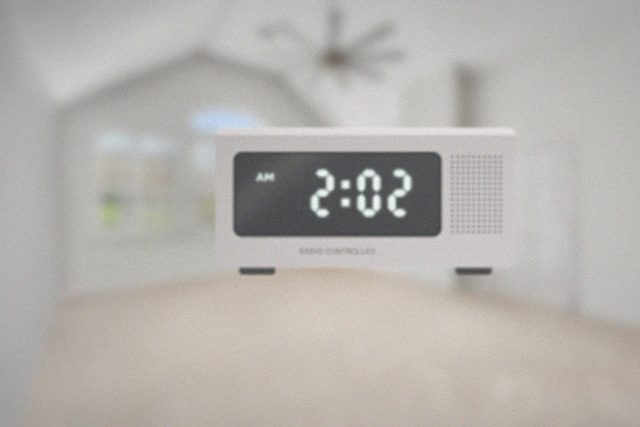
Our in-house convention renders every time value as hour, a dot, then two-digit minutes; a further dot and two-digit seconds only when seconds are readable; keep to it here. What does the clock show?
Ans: 2.02
